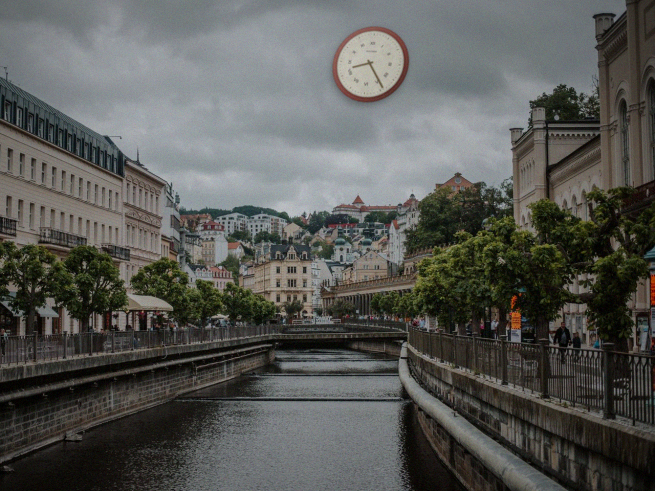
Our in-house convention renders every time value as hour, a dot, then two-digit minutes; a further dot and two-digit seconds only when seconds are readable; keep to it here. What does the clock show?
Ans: 8.24
